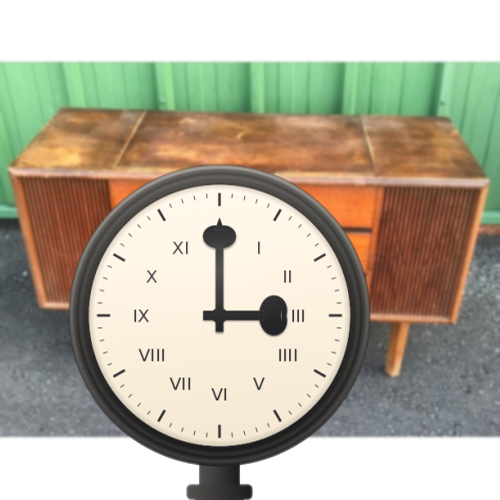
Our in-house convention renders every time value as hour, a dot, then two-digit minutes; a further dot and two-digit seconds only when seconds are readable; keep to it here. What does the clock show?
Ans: 3.00
